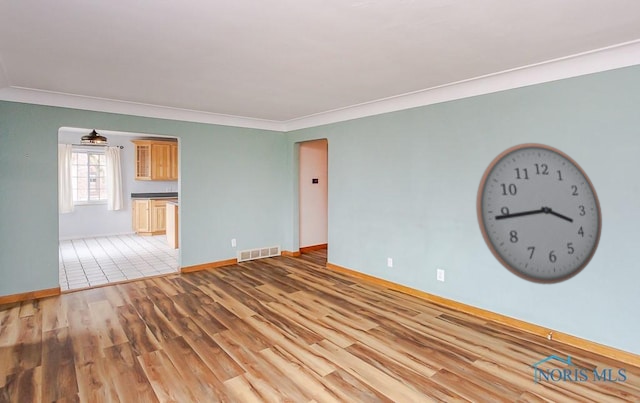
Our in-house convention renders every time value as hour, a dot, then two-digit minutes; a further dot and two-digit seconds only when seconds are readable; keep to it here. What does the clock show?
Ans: 3.44
